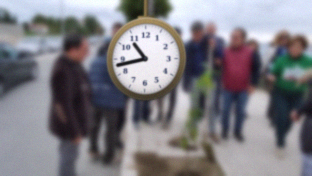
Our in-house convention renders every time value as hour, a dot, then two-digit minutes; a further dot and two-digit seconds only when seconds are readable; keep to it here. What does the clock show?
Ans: 10.43
